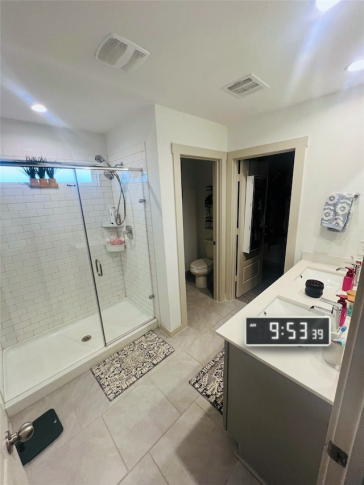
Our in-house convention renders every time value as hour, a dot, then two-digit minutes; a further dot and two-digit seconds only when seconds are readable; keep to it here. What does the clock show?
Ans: 9.53.39
